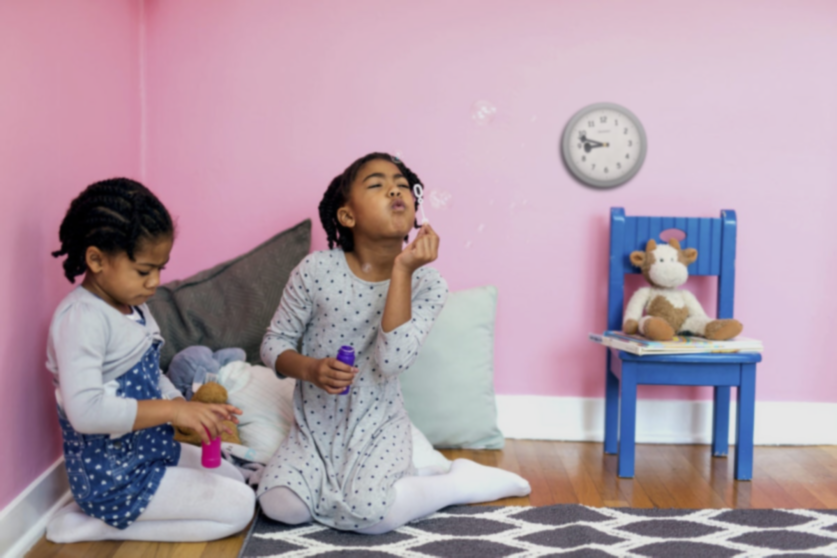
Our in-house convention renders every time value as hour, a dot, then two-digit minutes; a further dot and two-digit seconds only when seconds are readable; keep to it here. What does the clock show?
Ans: 8.48
